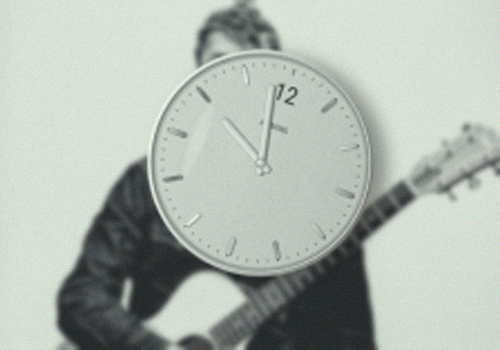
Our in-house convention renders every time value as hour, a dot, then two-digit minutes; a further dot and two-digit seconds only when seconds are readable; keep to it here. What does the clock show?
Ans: 9.58
